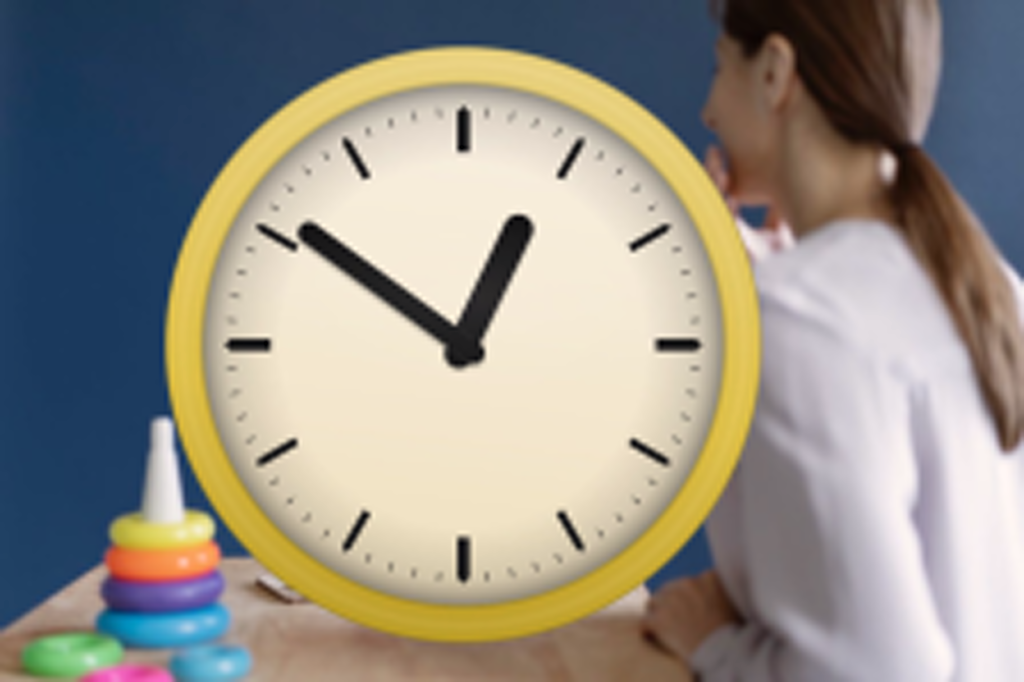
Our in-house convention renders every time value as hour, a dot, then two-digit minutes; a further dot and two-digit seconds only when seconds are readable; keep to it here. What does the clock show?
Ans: 12.51
